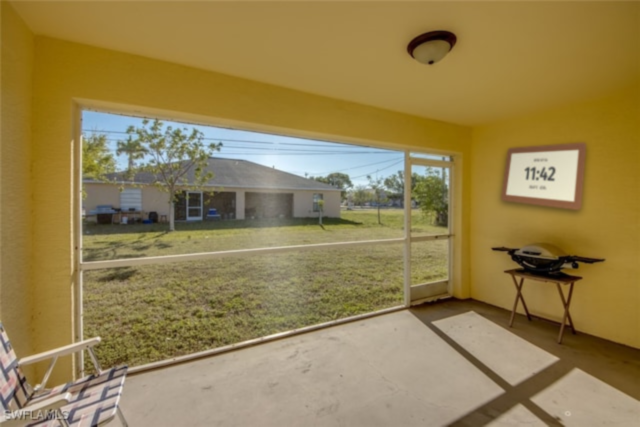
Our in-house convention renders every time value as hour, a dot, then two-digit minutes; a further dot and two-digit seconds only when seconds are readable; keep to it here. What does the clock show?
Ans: 11.42
